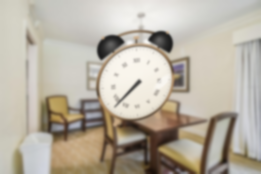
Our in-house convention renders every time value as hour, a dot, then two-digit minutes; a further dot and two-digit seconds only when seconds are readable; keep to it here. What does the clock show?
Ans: 7.38
